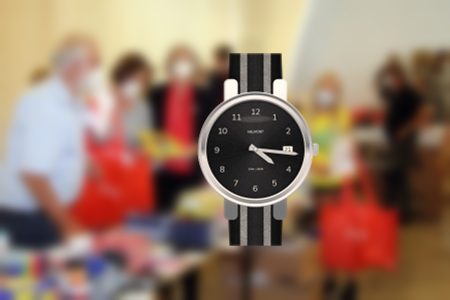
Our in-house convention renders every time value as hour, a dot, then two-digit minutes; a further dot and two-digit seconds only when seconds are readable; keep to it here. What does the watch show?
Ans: 4.16
